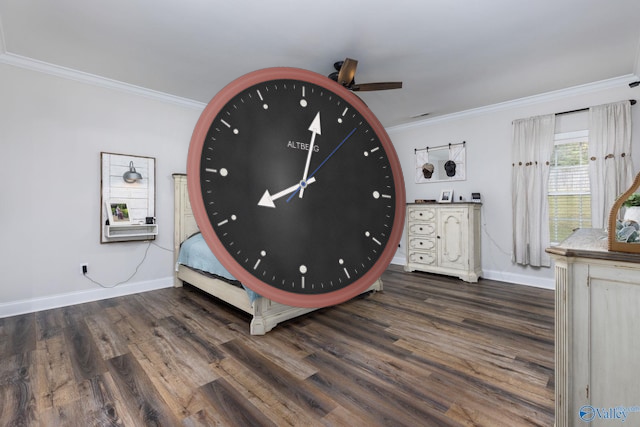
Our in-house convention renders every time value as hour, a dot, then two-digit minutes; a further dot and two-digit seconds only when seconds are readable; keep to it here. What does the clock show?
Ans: 8.02.07
